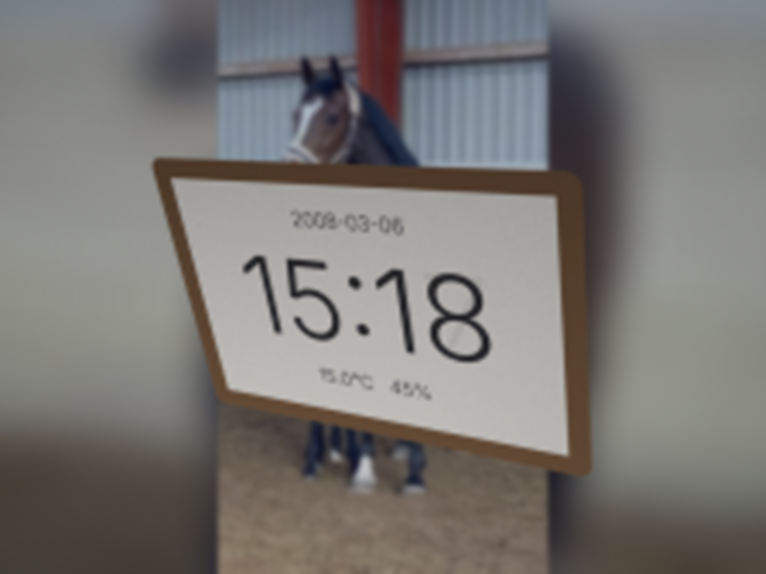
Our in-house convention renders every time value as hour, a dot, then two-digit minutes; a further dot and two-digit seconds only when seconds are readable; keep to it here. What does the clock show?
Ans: 15.18
